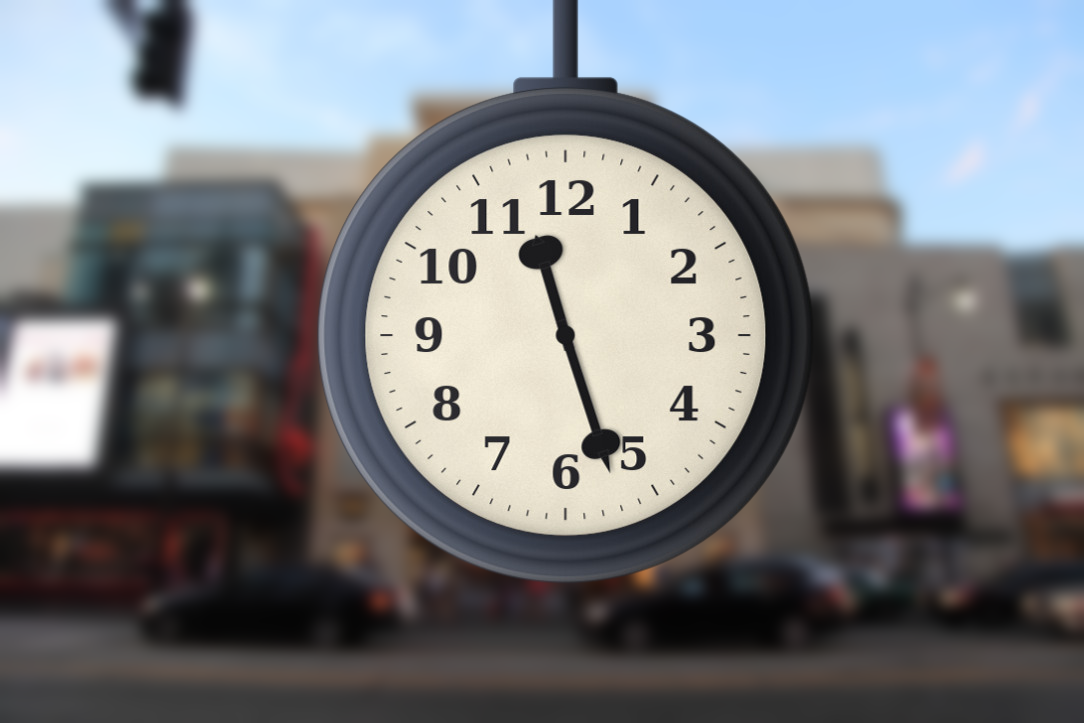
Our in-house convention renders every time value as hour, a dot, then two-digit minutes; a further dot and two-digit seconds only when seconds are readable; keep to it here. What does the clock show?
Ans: 11.27
